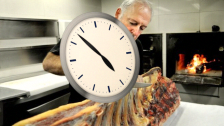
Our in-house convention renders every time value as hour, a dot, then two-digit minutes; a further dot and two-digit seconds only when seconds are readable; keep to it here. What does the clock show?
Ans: 4.53
